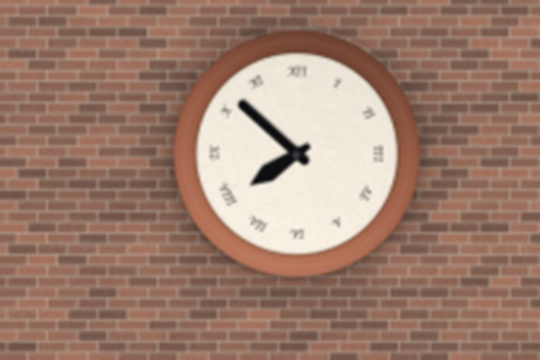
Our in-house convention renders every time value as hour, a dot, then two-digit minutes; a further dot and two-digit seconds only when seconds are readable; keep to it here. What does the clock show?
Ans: 7.52
